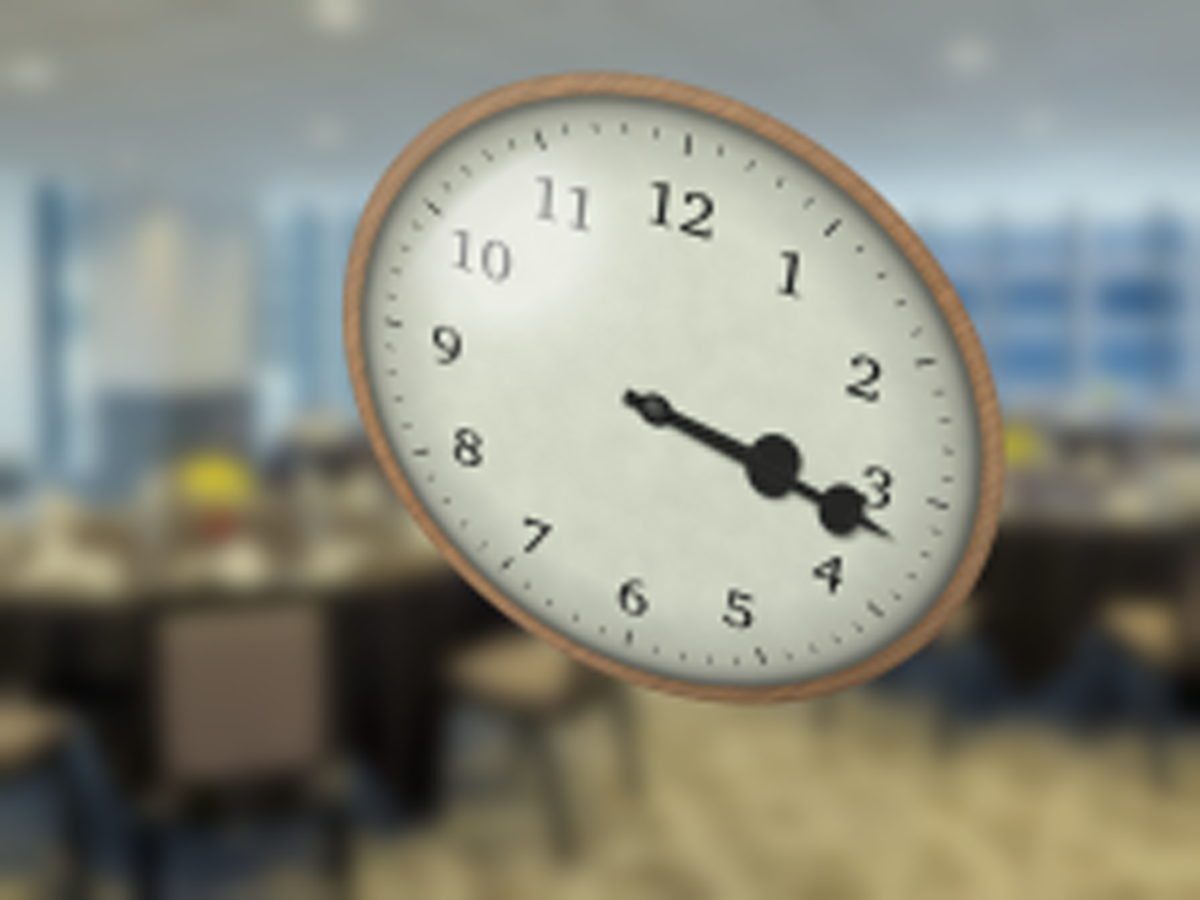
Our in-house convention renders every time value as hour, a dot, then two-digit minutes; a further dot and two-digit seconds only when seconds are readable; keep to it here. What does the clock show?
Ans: 3.17
